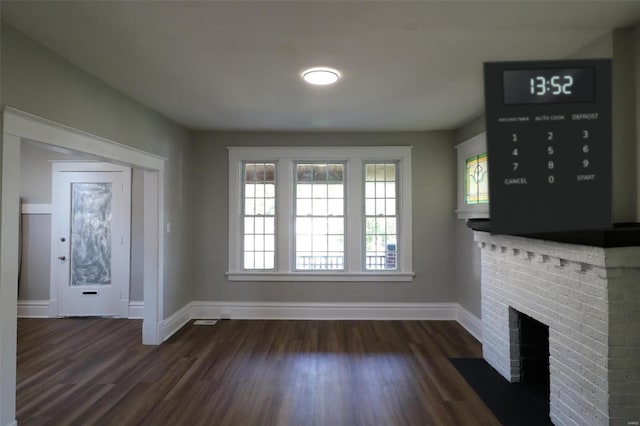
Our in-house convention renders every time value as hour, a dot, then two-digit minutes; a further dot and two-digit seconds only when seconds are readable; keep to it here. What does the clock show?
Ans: 13.52
